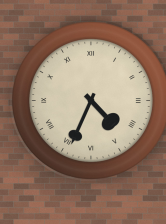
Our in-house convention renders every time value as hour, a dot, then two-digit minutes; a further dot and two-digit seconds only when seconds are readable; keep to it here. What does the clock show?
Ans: 4.34
